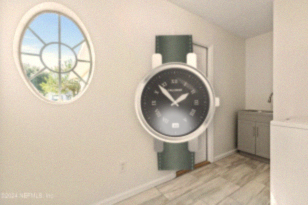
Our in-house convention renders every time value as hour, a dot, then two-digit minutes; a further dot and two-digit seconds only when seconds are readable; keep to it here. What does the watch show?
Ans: 1.53
